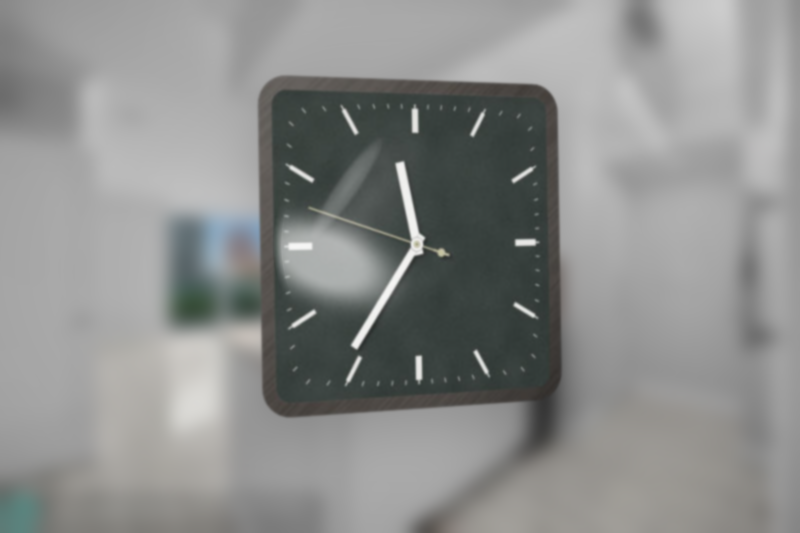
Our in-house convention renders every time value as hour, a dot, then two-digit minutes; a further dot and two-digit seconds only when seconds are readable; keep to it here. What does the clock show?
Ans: 11.35.48
